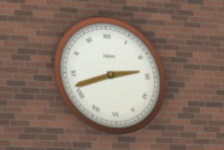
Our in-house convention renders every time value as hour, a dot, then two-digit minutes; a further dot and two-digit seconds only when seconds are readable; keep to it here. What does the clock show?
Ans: 2.42
